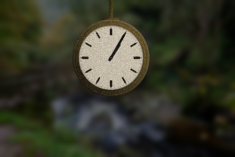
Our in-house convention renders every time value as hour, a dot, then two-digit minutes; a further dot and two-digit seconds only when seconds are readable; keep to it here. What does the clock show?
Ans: 1.05
